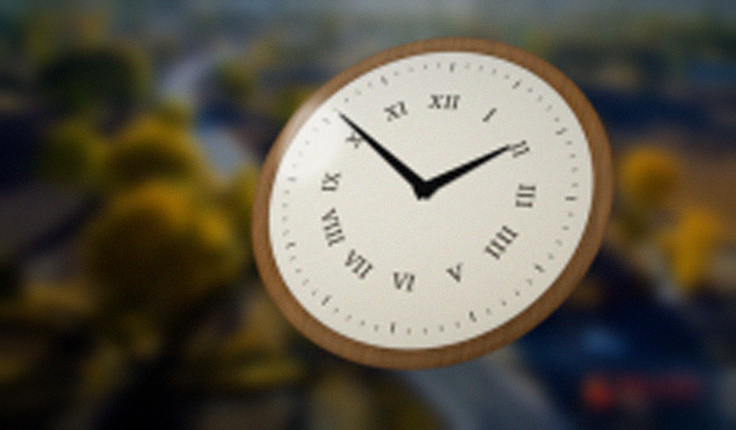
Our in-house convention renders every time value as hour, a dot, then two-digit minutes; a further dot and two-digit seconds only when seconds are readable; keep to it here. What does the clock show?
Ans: 1.51
